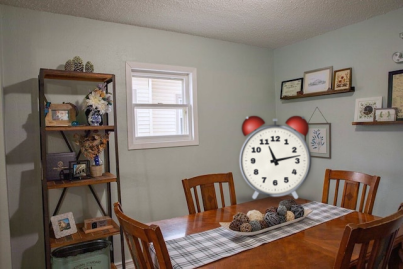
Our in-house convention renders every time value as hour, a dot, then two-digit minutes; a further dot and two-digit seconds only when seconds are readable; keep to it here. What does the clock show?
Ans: 11.13
